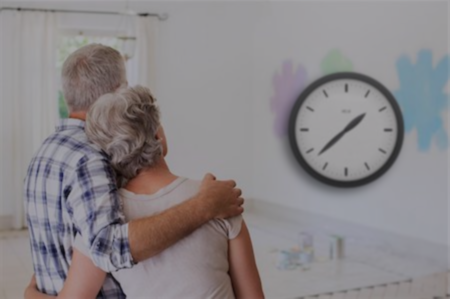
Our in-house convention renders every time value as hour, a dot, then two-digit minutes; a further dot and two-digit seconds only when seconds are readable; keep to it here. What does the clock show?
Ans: 1.38
